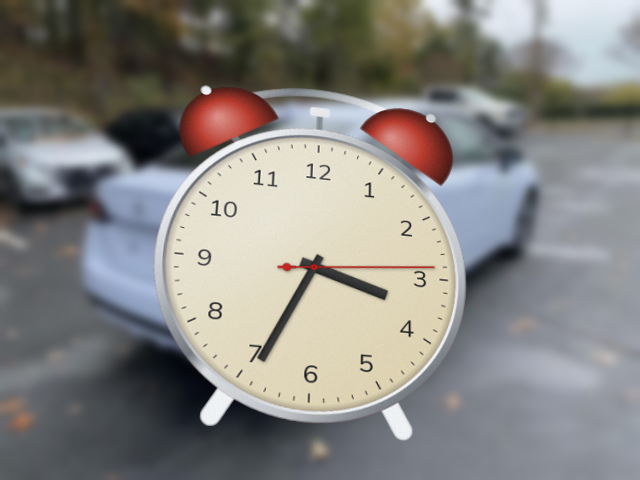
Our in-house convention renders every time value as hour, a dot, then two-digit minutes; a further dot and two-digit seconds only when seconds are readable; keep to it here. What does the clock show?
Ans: 3.34.14
